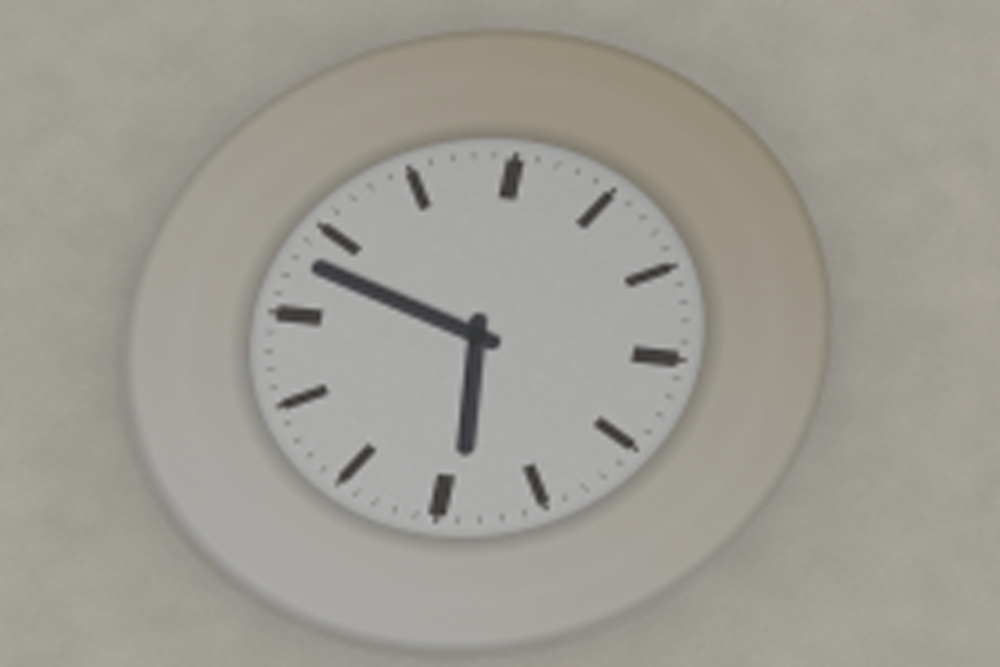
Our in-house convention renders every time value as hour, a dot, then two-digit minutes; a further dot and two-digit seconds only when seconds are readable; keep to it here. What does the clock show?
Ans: 5.48
